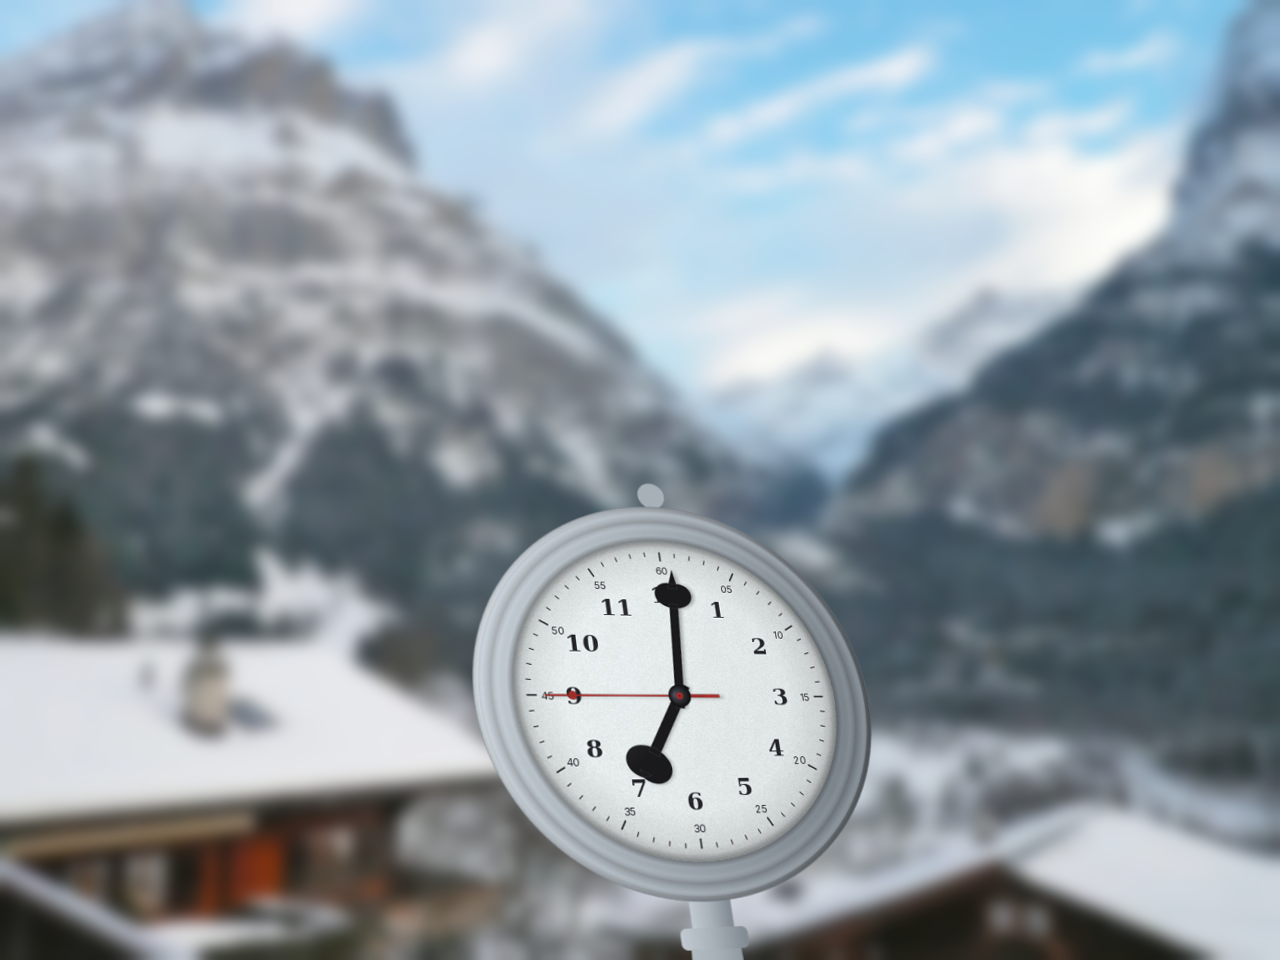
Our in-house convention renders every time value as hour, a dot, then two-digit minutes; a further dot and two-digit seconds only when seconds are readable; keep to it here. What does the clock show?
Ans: 7.00.45
